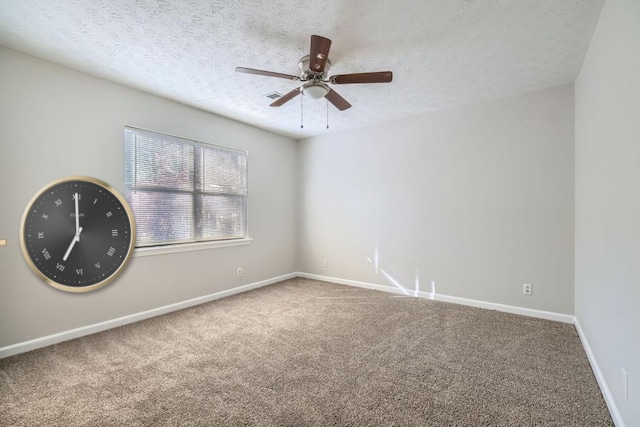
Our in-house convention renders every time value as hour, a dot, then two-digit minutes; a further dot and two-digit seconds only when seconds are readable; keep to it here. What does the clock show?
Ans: 7.00
